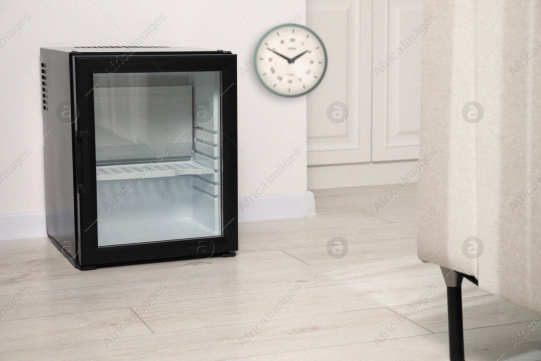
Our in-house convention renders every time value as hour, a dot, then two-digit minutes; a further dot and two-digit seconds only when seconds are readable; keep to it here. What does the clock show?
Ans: 1.49
